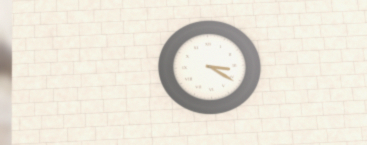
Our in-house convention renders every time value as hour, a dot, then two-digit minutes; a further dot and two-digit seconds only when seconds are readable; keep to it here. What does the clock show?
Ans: 3.21
